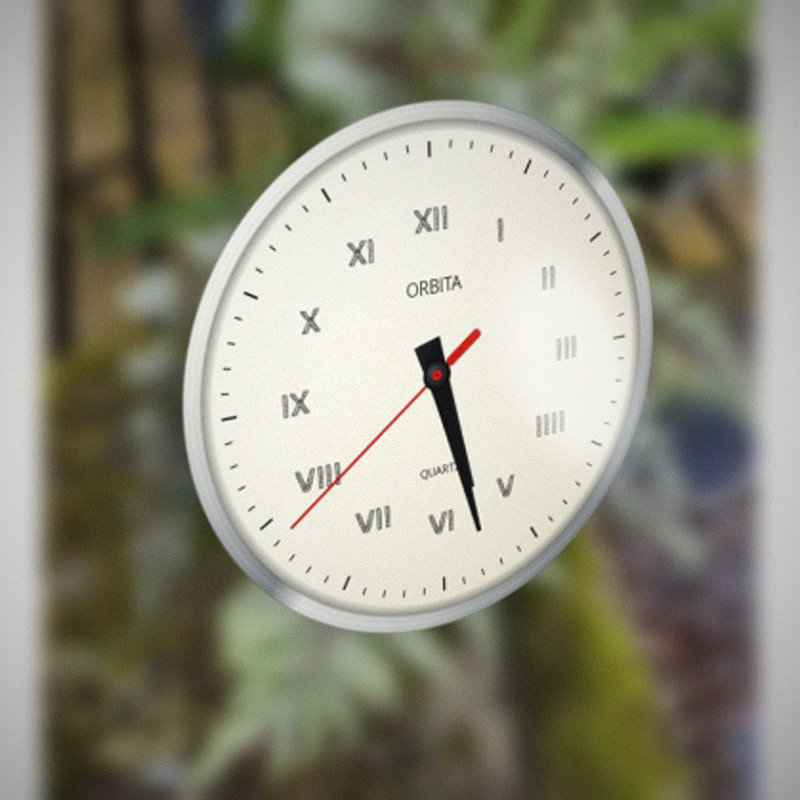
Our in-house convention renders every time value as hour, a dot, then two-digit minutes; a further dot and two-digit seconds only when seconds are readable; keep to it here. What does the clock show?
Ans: 5.27.39
